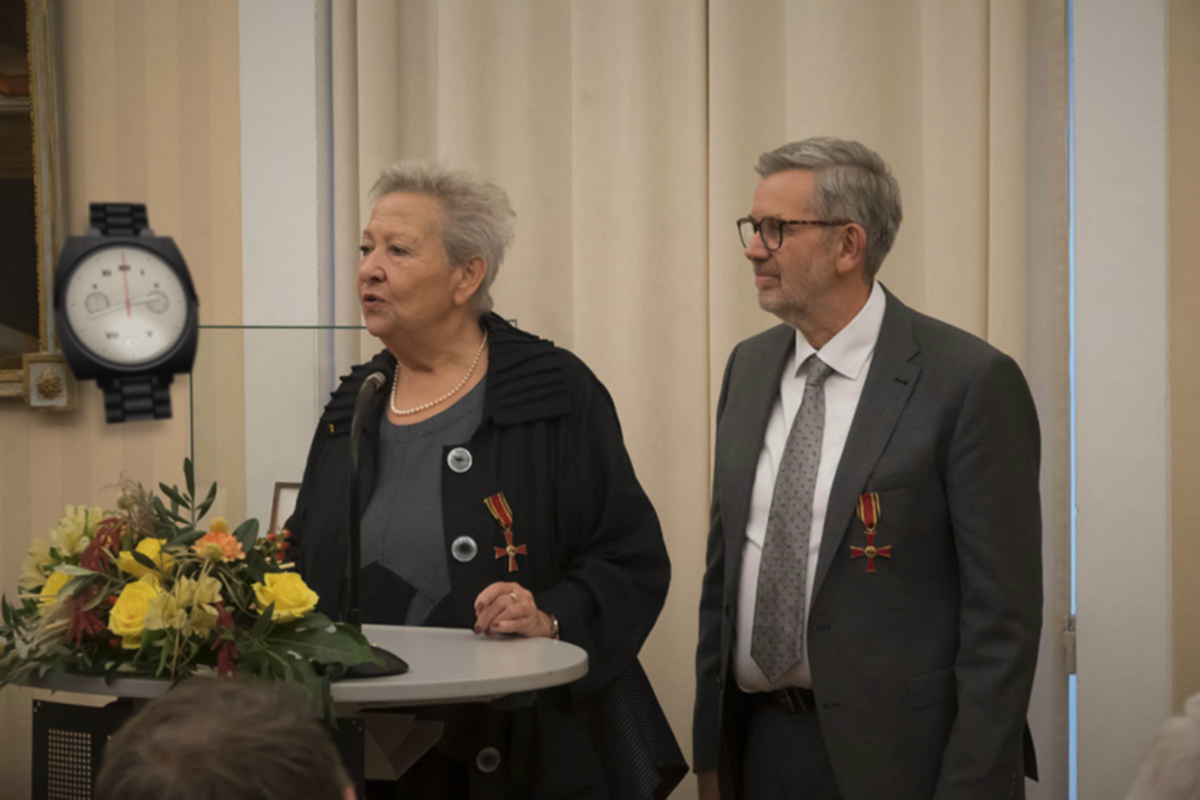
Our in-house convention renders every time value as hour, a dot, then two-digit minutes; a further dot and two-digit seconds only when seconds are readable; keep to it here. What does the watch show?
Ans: 2.42
